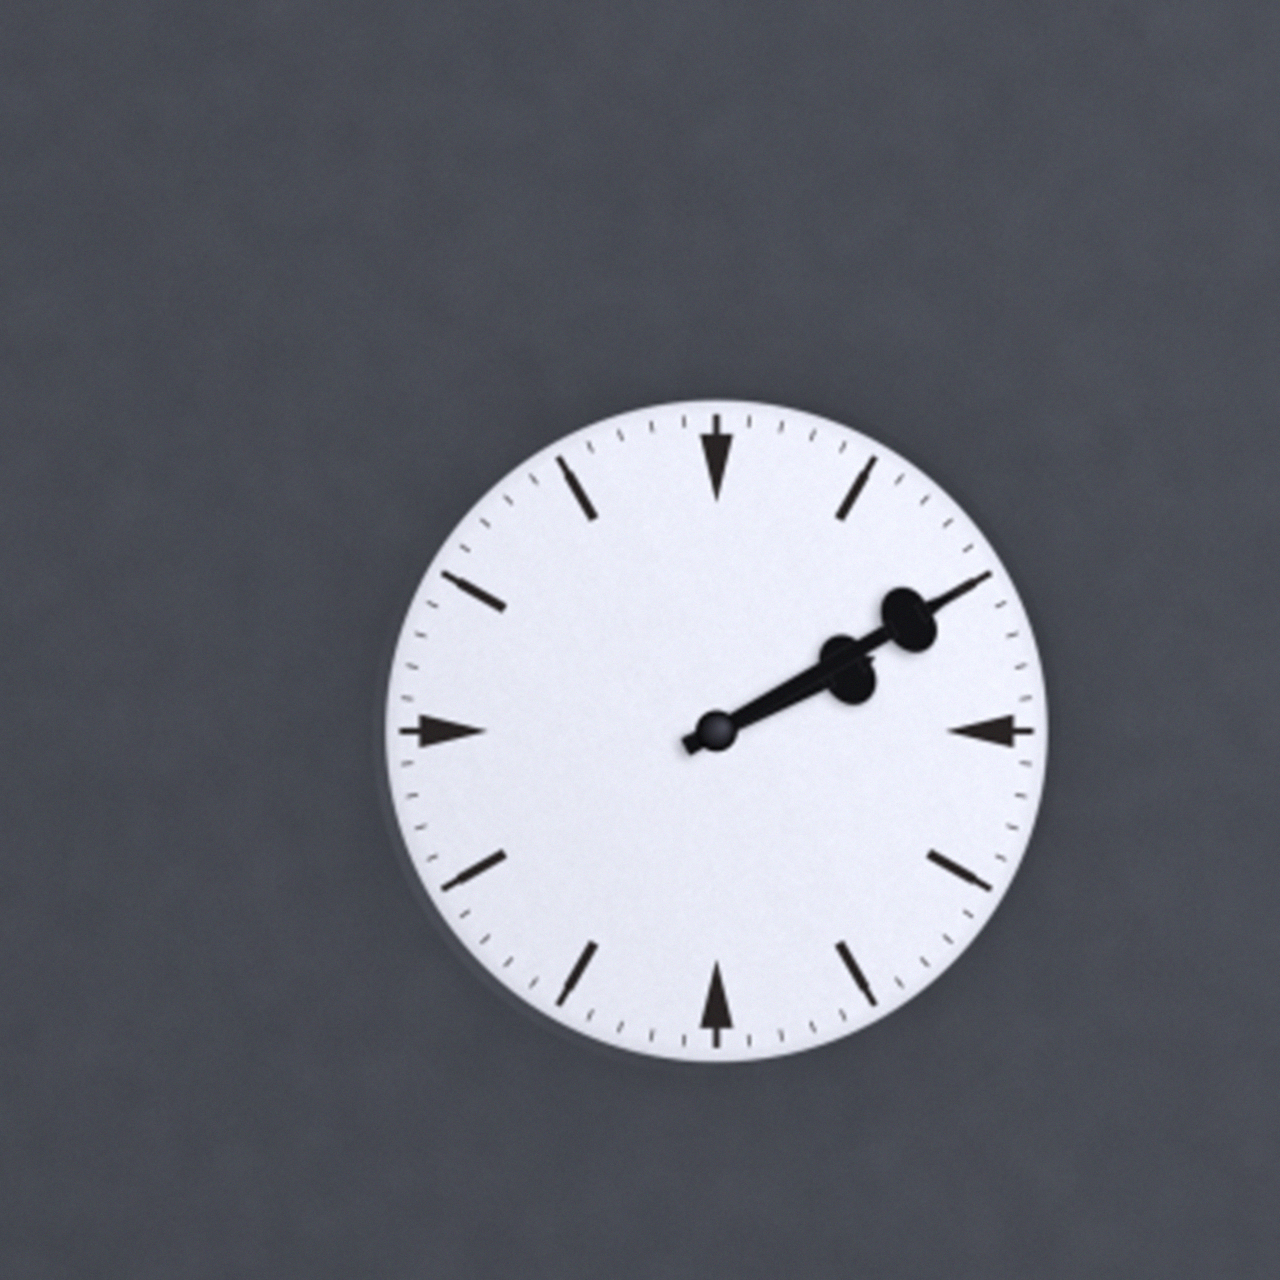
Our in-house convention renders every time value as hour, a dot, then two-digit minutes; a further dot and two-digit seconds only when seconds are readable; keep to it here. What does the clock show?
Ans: 2.10
